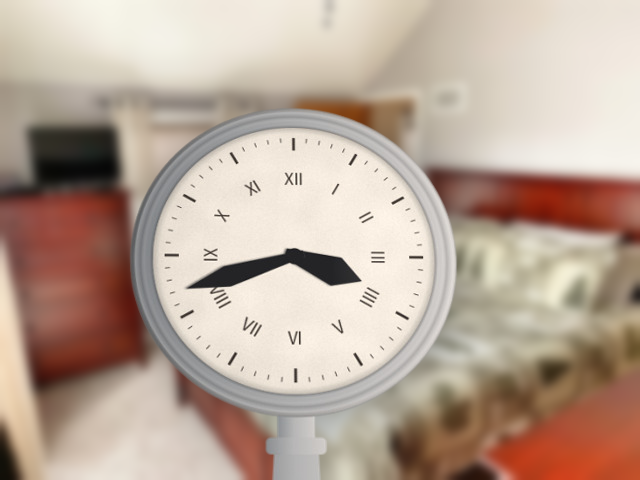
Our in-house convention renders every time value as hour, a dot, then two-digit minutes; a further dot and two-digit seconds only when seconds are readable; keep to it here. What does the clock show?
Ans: 3.42
